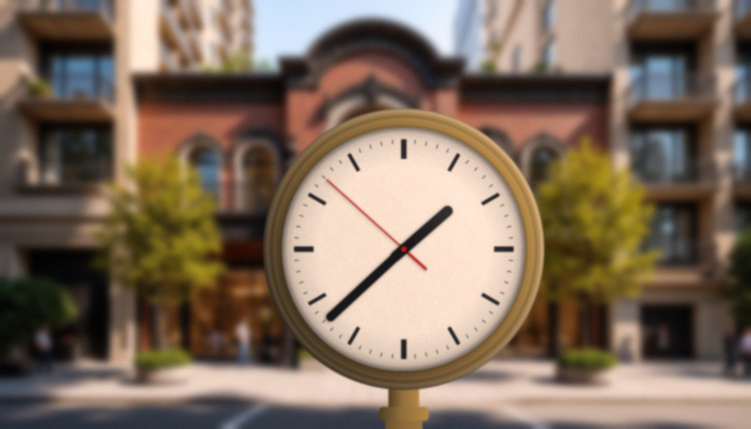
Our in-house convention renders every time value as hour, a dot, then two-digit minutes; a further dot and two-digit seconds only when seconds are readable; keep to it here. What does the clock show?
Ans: 1.37.52
